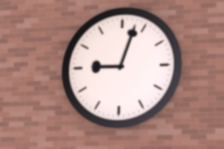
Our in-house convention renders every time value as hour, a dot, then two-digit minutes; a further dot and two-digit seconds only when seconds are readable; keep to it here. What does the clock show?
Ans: 9.03
